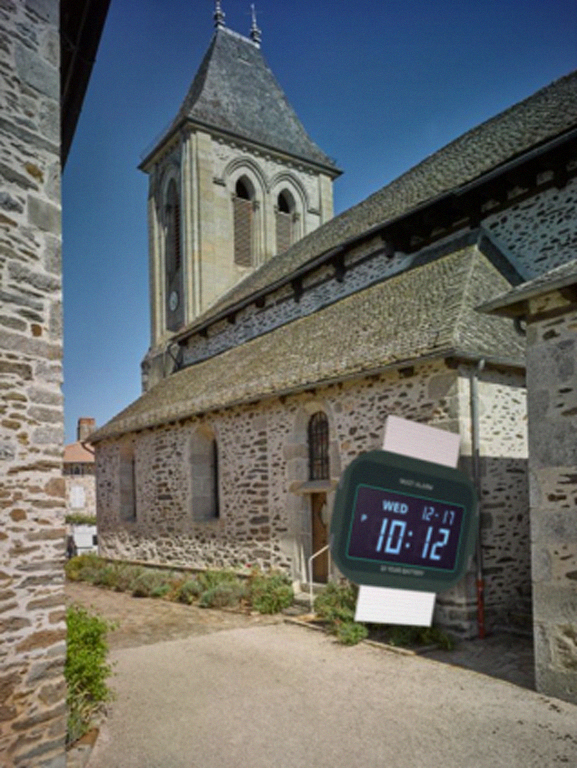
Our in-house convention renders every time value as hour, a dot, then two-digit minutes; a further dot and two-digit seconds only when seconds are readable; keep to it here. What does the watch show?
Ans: 10.12
